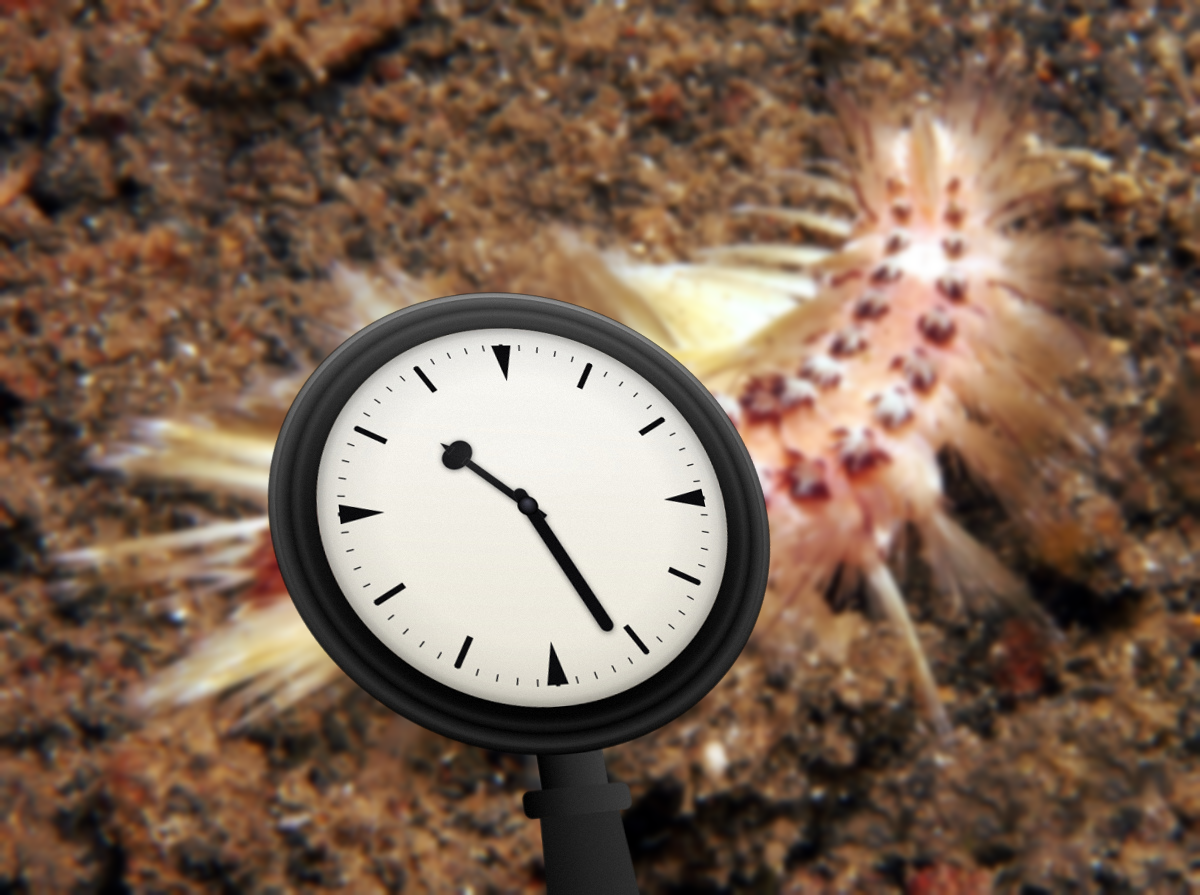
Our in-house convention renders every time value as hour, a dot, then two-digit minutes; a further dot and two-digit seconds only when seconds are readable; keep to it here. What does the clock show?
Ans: 10.26
